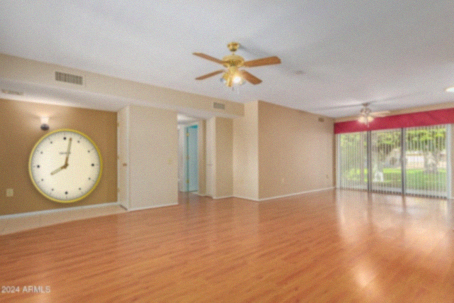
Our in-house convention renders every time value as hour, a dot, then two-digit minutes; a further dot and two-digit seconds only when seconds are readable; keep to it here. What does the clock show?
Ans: 8.02
